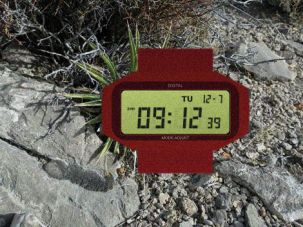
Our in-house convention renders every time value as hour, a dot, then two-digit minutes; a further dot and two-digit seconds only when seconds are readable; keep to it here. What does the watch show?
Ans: 9.12.39
